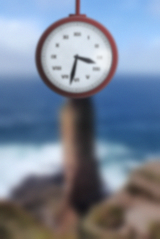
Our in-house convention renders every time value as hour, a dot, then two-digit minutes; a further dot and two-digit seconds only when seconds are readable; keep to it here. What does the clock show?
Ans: 3.32
